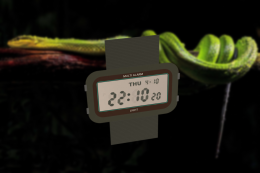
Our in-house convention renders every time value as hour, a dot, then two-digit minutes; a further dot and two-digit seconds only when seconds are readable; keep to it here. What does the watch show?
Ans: 22.10.20
